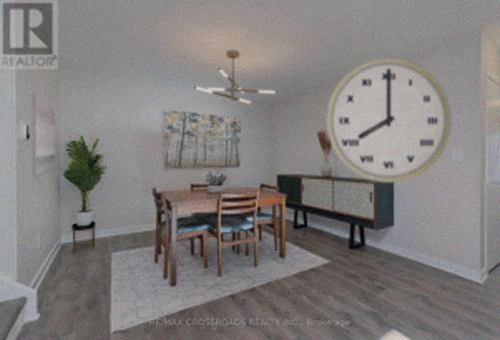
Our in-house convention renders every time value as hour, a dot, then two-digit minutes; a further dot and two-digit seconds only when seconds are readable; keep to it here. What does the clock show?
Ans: 8.00
